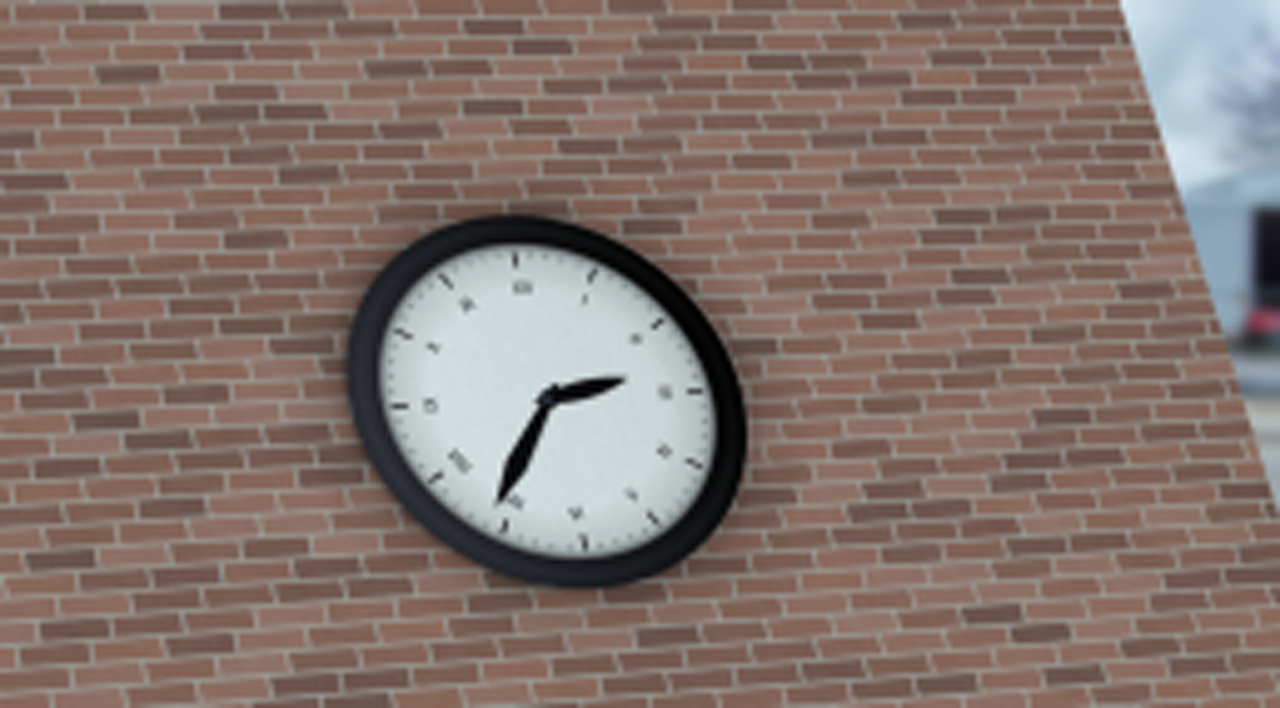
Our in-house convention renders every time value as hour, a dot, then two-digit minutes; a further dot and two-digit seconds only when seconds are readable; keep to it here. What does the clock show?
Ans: 2.36
